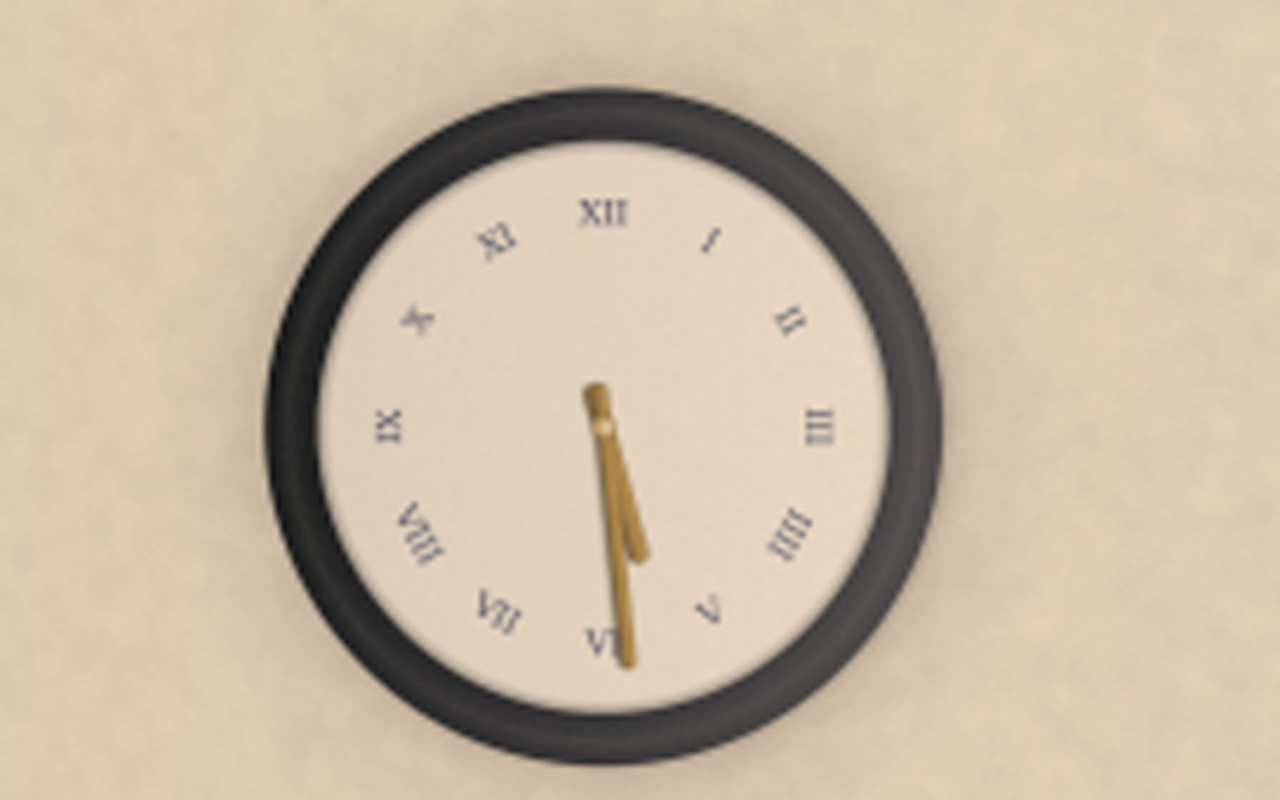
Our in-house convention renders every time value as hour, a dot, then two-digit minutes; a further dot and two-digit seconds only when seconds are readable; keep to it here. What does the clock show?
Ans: 5.29
